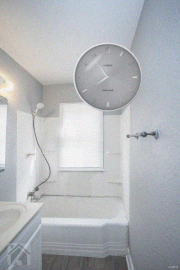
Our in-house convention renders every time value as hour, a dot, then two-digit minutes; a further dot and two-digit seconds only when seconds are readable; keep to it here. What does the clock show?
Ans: 7.54
